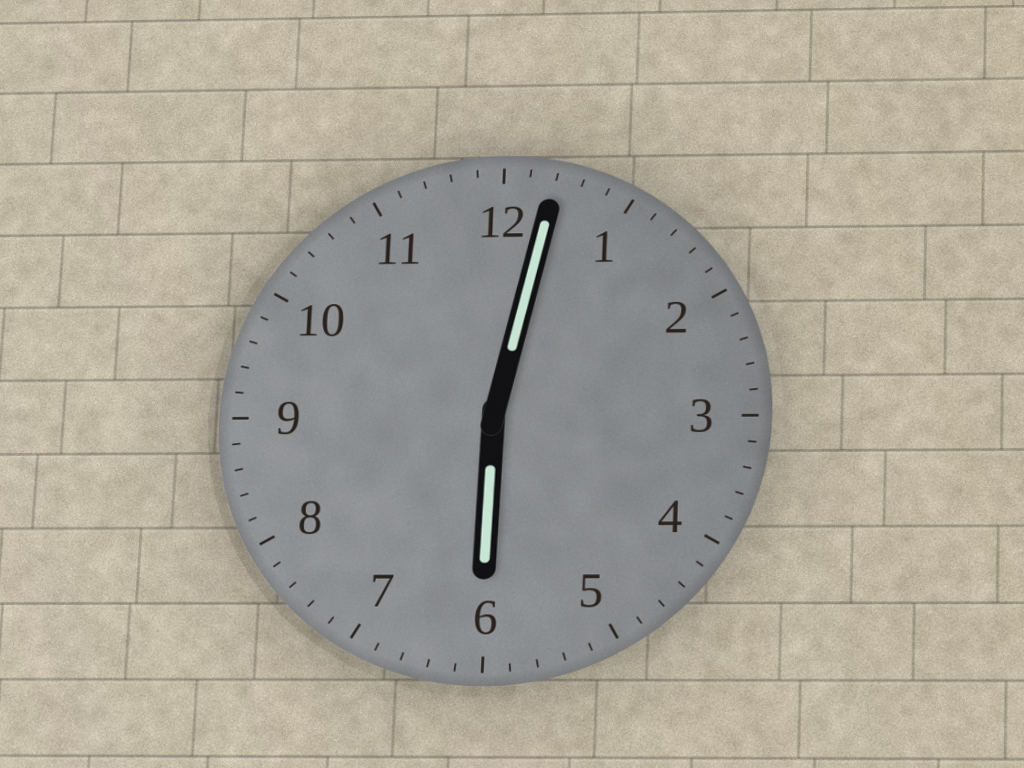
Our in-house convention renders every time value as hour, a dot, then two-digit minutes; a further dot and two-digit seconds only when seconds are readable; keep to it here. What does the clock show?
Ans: 6.02
